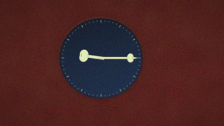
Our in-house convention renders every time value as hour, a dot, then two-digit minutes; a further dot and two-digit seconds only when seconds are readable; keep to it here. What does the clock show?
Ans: 9.15
